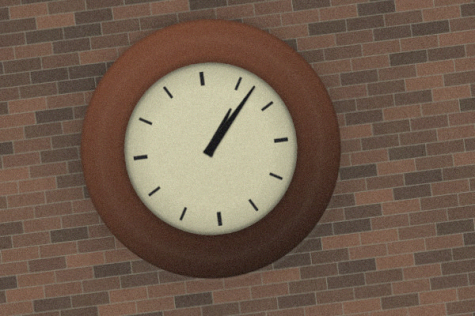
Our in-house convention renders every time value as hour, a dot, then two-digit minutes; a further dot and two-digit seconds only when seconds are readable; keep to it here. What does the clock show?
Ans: 1.07
